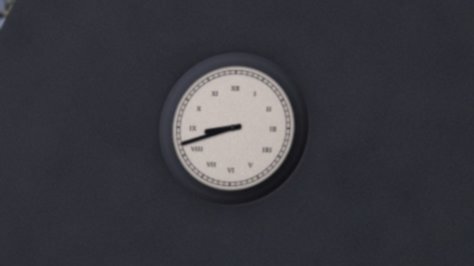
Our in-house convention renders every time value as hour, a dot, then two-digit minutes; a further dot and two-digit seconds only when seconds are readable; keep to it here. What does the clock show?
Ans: 8.42
